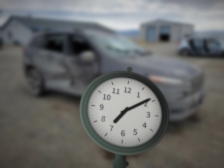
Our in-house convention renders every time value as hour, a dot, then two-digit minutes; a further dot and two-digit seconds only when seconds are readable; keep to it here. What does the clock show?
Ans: 7.09
